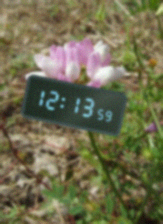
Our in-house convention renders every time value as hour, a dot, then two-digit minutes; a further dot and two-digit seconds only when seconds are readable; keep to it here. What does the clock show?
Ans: 12.13
